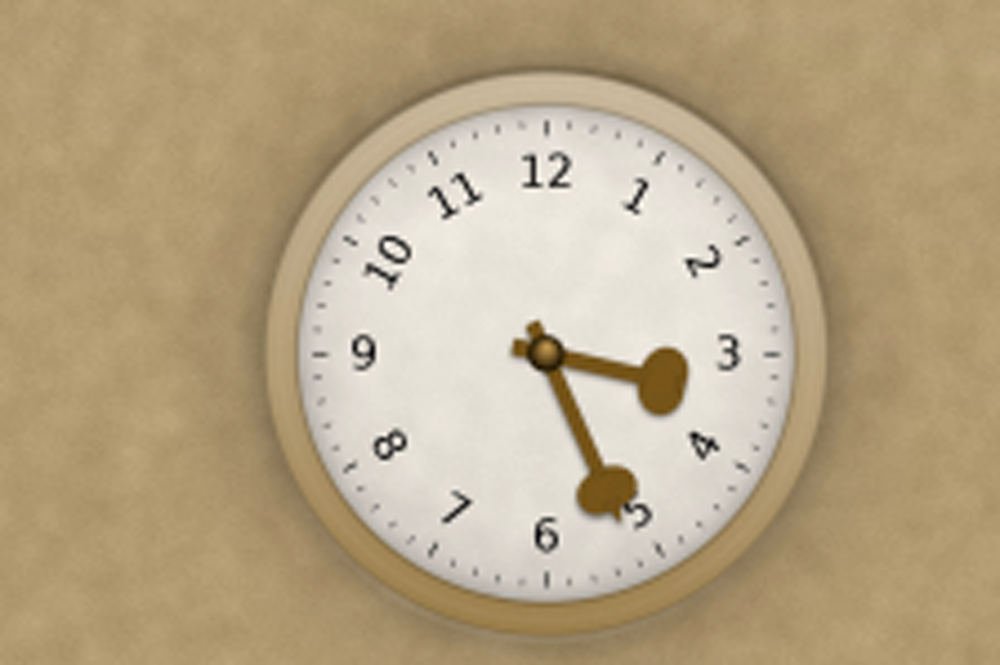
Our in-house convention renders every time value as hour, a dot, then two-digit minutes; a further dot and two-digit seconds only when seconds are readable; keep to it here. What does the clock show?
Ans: 3.26
